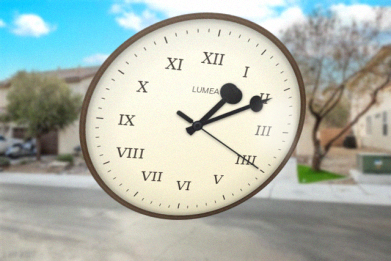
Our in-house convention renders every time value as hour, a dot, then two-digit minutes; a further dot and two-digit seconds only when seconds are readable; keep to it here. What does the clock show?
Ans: 1.10.20
